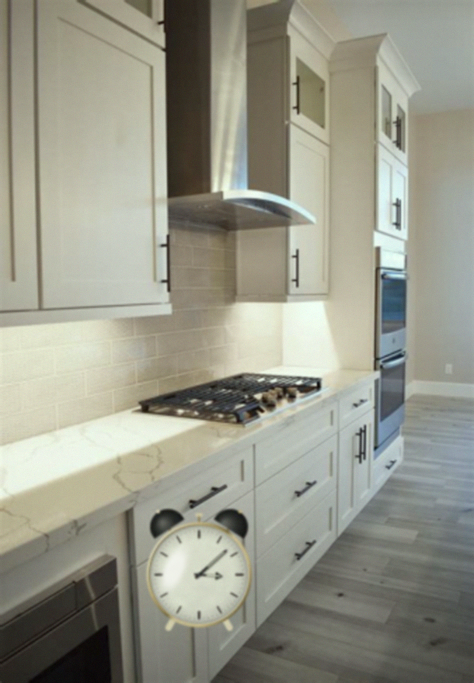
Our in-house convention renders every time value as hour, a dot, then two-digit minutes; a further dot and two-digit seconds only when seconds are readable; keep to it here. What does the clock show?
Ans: 3.08
